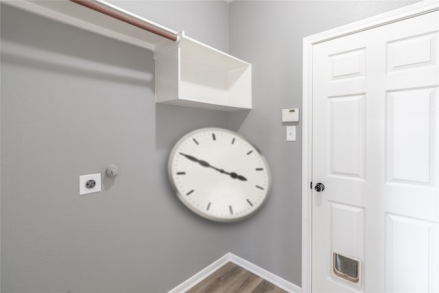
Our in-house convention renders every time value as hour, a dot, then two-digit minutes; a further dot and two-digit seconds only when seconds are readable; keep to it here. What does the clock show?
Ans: 3.50
